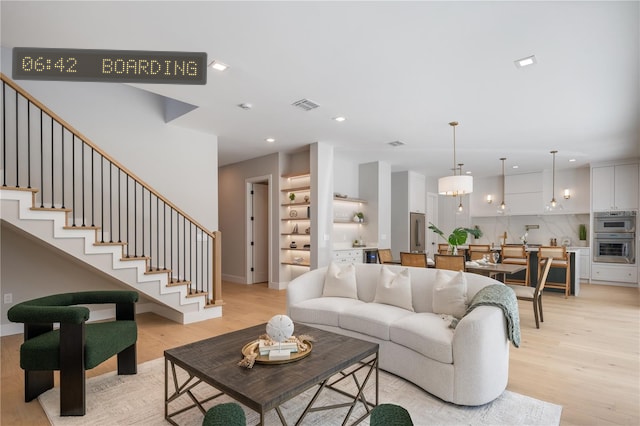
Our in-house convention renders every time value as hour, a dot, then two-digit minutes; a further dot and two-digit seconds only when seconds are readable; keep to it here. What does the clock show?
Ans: 6.42
